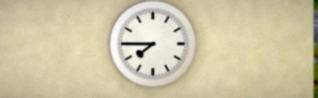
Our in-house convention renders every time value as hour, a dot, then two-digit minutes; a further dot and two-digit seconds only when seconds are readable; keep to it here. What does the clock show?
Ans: 7.45
